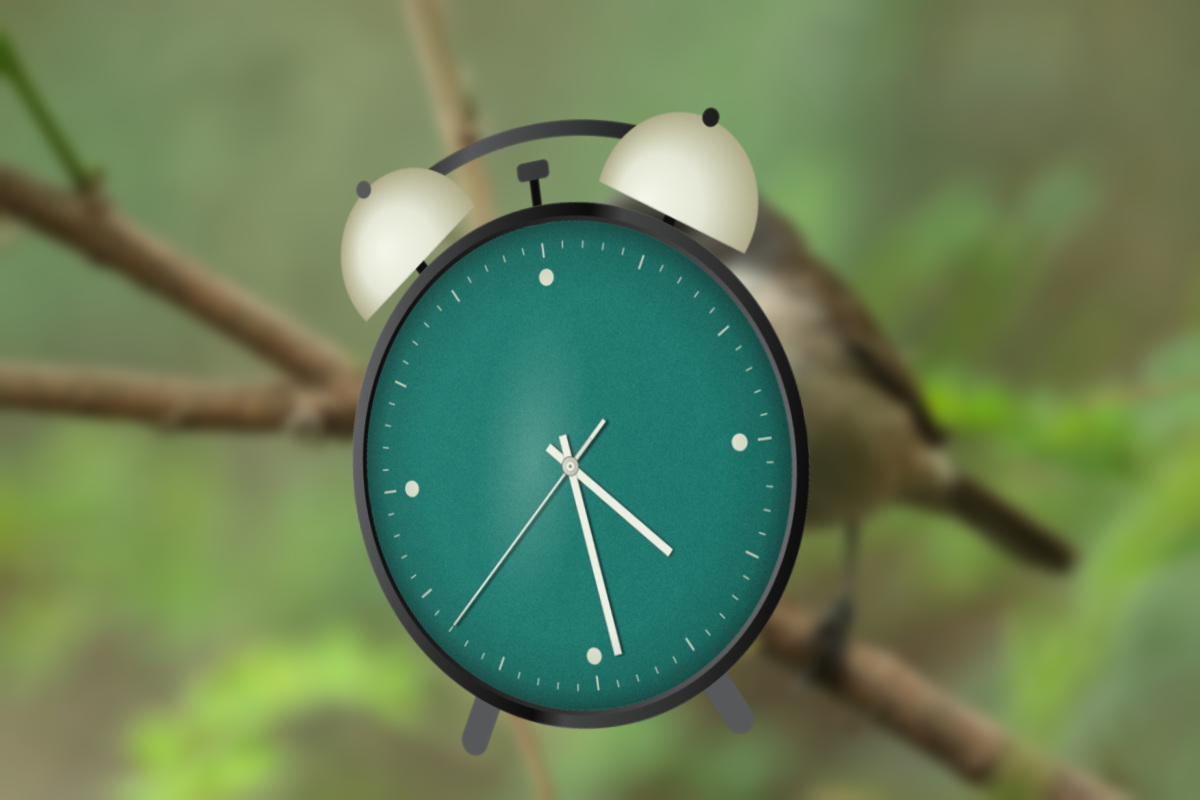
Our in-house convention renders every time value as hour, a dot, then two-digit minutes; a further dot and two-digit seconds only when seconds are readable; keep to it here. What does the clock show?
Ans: 4.28.38
